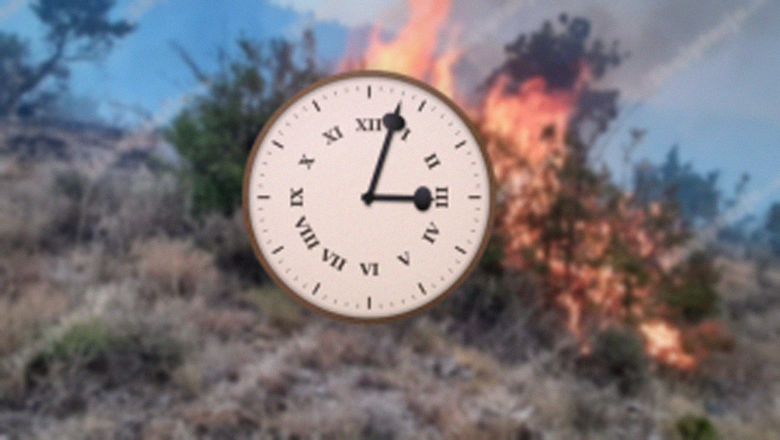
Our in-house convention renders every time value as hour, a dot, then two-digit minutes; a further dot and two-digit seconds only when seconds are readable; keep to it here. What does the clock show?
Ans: 3.03
